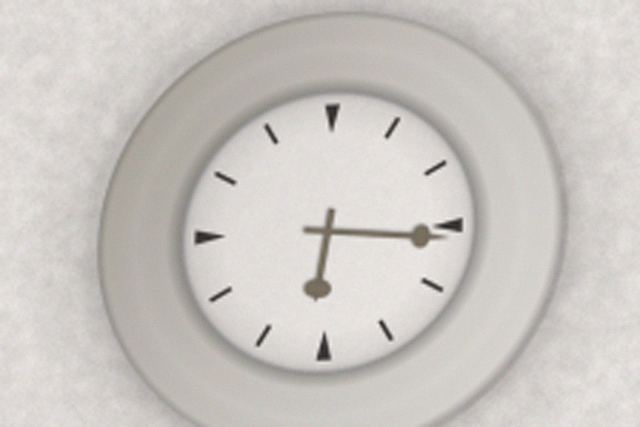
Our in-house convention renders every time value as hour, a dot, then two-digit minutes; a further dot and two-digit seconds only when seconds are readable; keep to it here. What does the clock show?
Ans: 6.16
